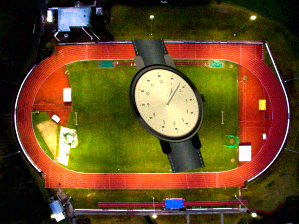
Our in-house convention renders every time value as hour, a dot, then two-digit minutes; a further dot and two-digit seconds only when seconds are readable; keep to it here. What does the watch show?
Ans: 1.08
